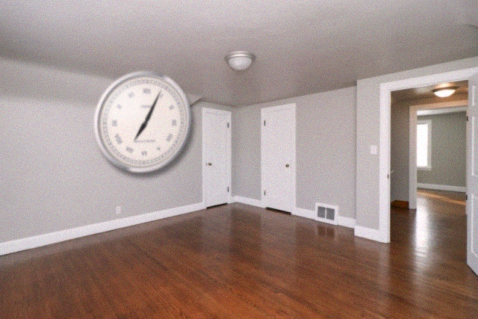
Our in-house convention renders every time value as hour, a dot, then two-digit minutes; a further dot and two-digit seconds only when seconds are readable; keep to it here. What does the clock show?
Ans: 7.04
